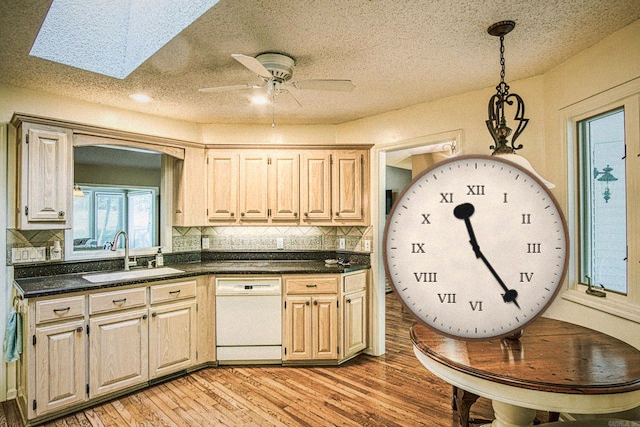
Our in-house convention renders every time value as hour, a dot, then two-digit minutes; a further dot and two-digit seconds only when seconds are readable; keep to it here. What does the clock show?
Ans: 11.24
